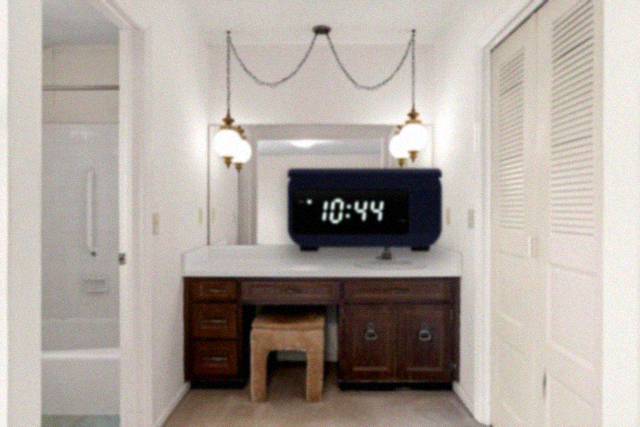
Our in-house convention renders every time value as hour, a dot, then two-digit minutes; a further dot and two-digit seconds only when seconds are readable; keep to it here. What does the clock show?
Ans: 10.44
